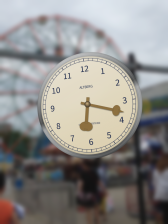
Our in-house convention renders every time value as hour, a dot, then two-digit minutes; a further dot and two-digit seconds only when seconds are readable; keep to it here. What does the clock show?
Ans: 6.18
